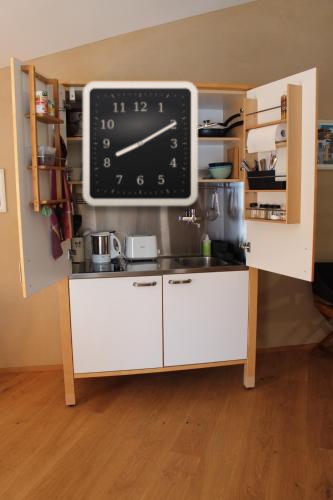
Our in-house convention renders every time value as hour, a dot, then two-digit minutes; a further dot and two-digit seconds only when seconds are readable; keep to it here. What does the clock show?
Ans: 8.10
